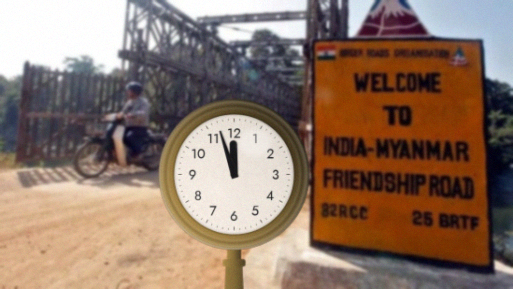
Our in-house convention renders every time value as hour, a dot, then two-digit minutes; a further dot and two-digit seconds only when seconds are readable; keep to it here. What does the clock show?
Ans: 11.57
